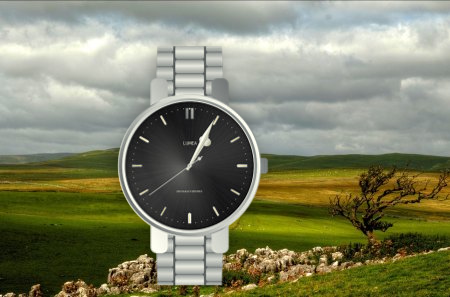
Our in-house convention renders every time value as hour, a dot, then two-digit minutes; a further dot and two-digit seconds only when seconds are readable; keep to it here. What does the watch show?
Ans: 1.04.39
